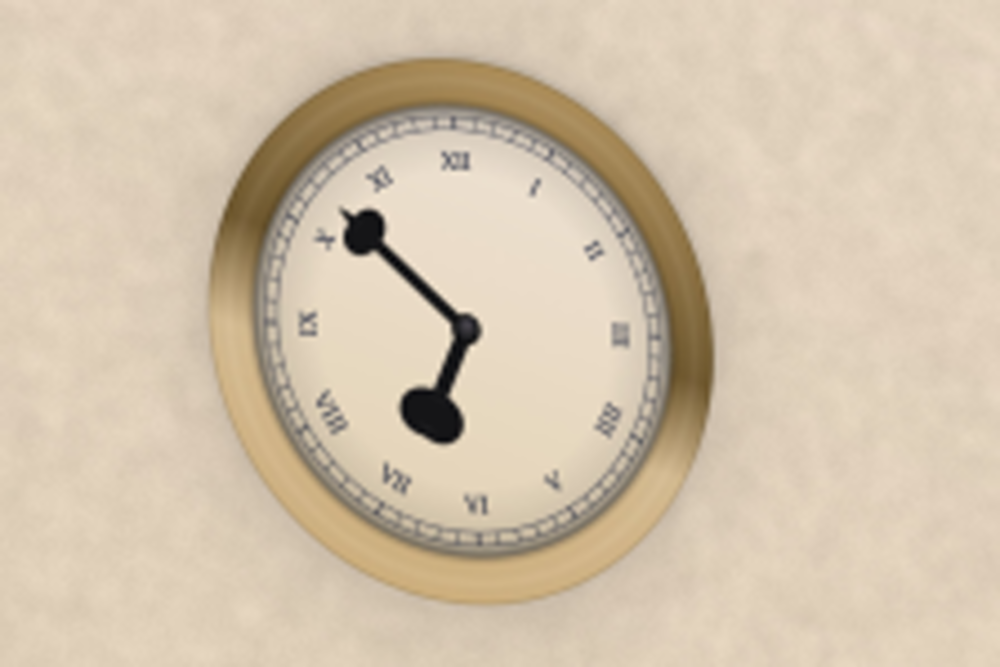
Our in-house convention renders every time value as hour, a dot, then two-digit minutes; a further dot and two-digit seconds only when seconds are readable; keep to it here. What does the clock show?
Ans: 6.52
